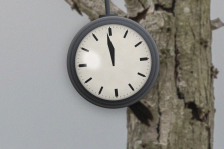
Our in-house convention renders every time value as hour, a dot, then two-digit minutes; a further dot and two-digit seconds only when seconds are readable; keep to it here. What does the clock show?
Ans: 11.59
